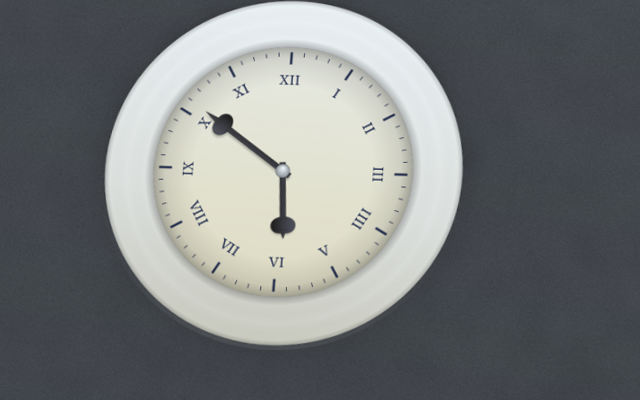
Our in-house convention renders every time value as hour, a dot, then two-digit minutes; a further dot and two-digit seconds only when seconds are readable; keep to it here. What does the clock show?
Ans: 5.51
